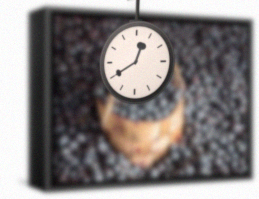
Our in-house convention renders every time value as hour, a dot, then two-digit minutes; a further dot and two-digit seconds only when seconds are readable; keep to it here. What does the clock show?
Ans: 12.40
